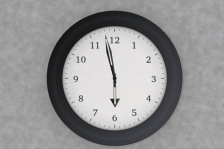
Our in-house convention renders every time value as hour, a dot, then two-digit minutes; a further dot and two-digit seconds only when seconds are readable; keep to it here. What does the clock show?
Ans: 5.58
